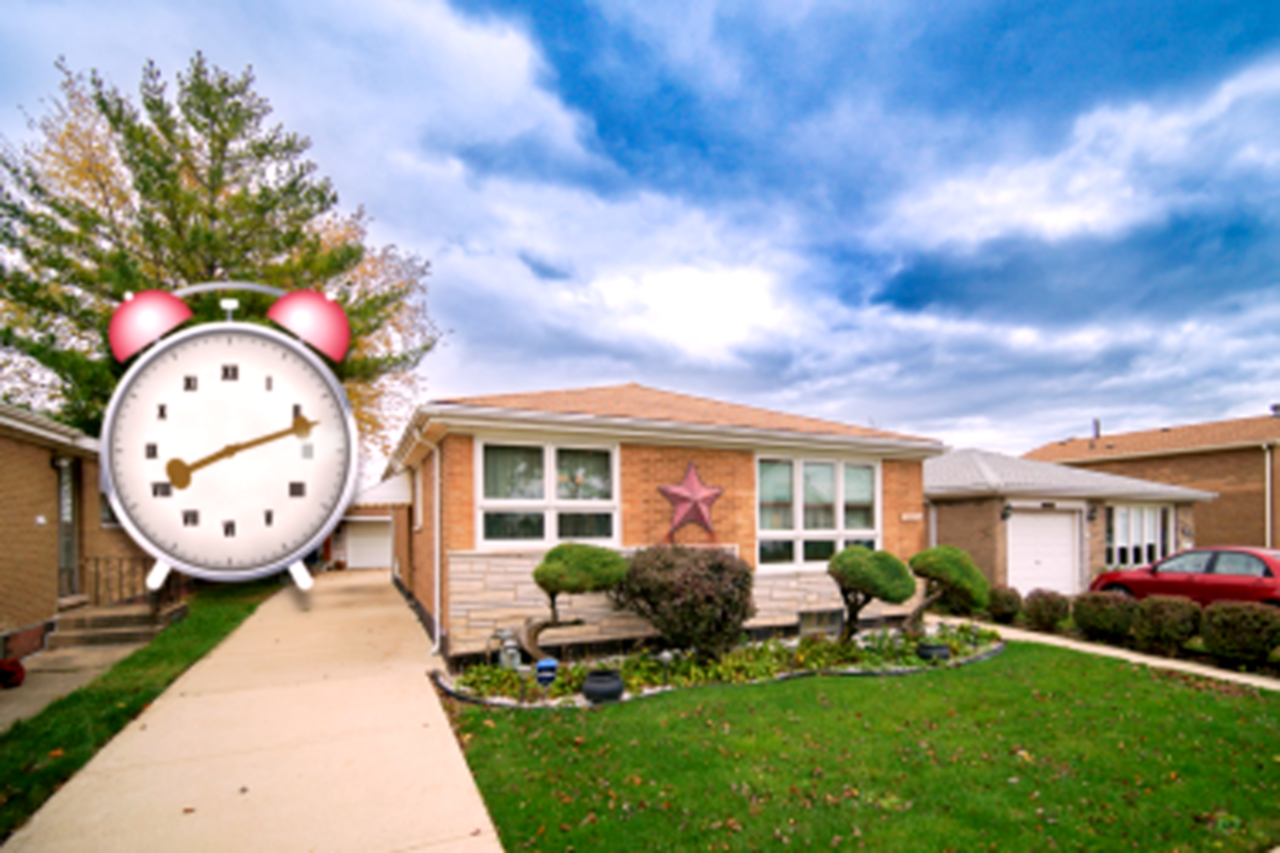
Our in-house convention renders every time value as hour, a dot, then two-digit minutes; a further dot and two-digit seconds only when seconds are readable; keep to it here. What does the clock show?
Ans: 8.12
